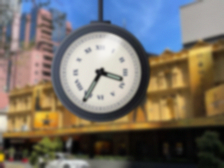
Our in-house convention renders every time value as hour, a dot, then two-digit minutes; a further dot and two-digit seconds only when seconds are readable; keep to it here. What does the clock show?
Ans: 3.35
